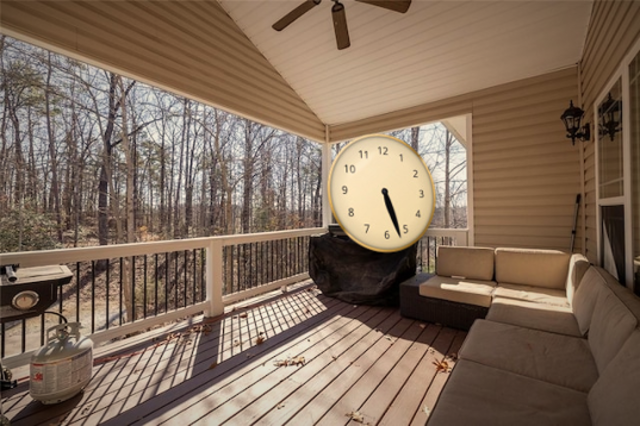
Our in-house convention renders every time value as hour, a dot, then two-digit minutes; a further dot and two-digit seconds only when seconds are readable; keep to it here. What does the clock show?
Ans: 5.27
